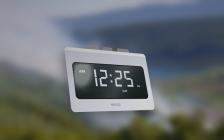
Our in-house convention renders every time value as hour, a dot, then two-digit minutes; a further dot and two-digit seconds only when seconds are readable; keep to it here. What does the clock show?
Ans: 12.25
